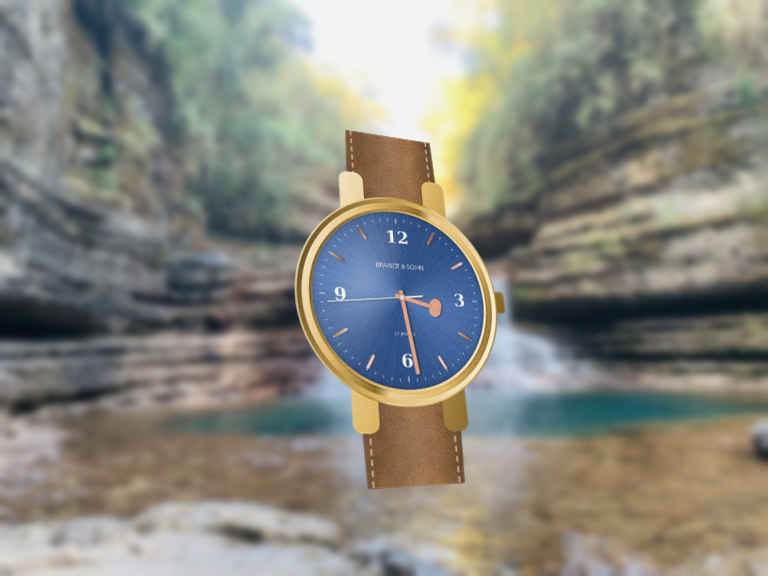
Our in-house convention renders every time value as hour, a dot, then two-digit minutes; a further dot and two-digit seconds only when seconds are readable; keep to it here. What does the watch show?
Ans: 3.28.44
